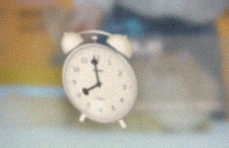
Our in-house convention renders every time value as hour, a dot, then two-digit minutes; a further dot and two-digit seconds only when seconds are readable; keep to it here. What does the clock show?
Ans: 7.59
